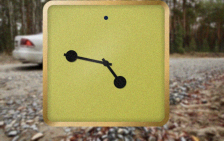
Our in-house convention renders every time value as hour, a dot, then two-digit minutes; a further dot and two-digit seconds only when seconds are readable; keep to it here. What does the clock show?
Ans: 4.47
